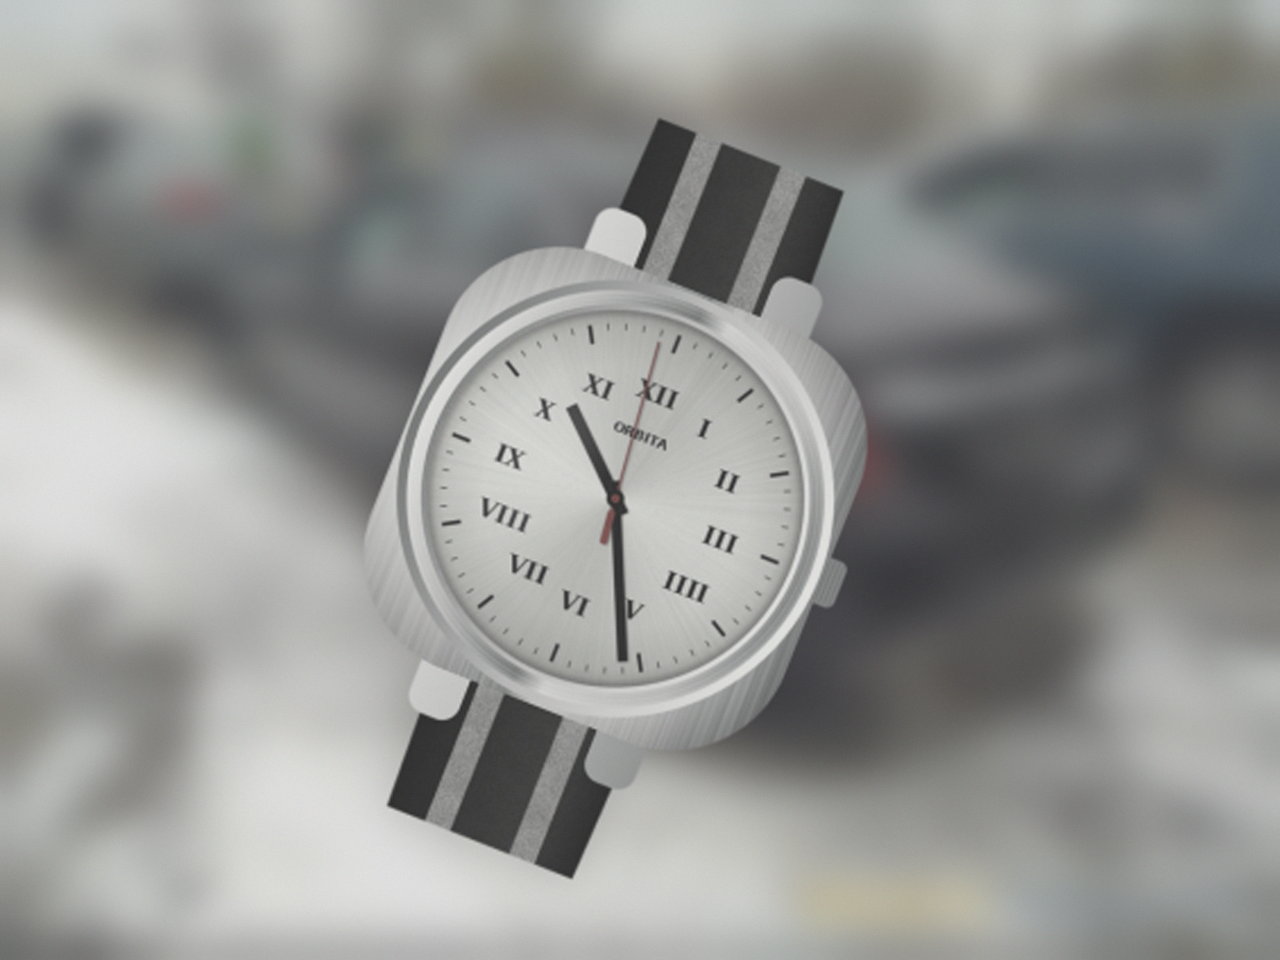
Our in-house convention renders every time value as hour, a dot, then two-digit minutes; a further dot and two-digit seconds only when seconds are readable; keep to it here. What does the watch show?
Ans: 10.25.59
